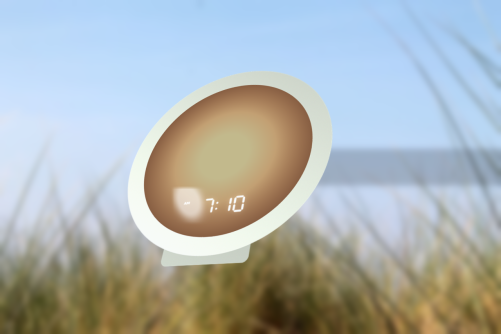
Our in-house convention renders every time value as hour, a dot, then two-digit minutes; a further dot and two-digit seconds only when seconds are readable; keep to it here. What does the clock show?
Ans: 7.10
